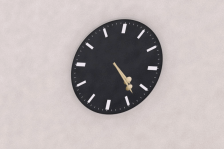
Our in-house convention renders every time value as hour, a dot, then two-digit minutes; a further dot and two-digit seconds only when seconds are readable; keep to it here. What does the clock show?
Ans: 4.23
